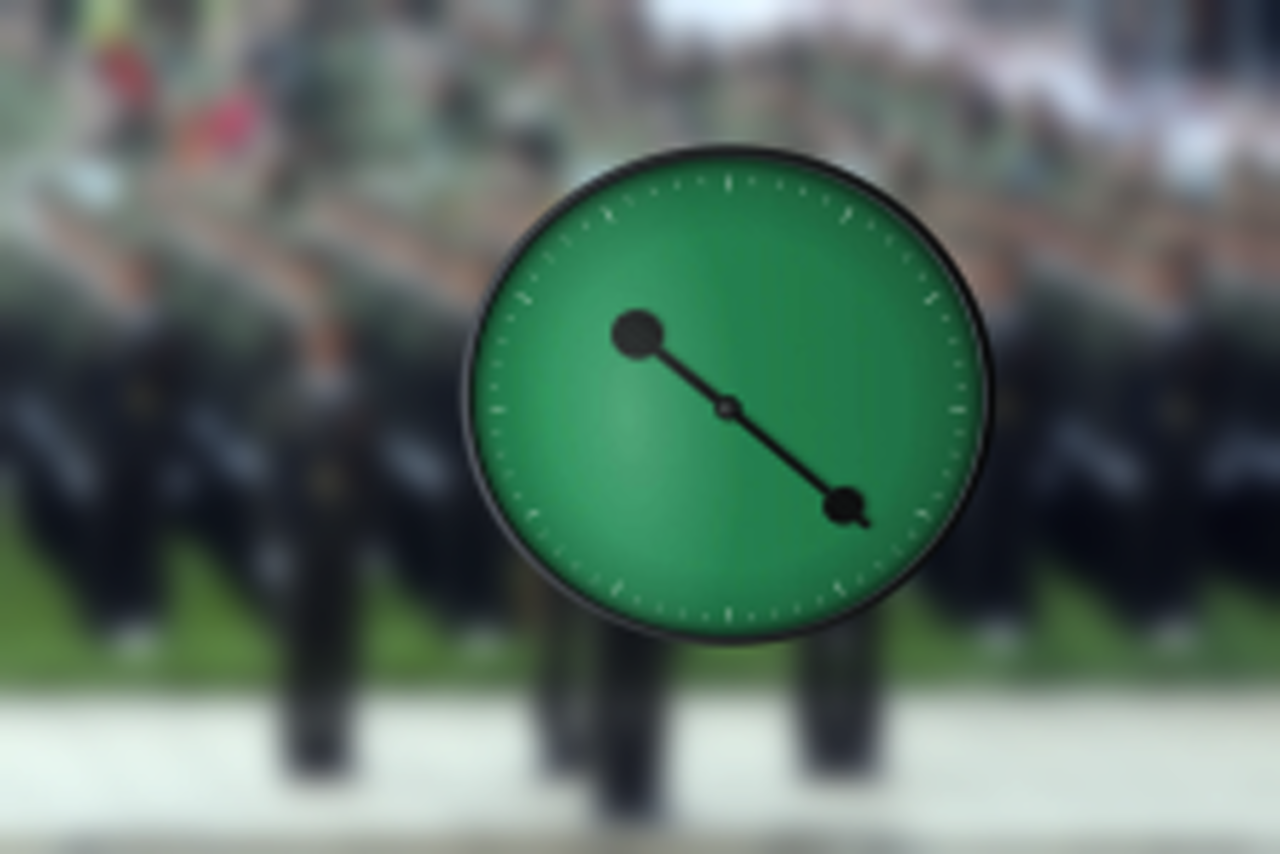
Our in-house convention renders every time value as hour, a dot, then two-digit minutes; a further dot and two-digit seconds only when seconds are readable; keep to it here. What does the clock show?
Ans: 10.22
